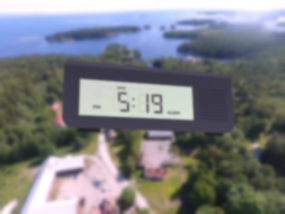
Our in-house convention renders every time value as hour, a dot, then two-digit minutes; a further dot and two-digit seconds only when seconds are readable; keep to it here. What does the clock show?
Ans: 5.19
